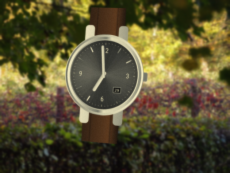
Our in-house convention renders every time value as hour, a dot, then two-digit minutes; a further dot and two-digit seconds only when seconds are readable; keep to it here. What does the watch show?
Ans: 6.59
